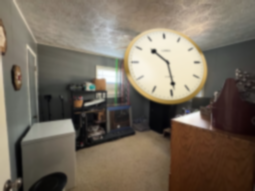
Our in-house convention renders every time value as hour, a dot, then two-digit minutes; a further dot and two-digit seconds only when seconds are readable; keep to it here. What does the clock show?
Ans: 10.29
